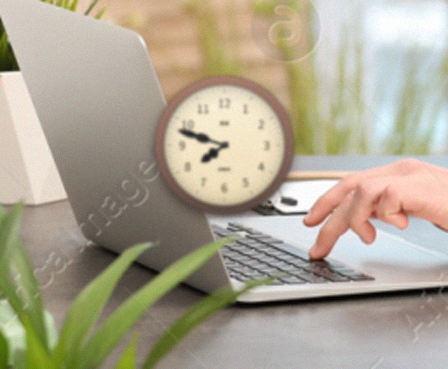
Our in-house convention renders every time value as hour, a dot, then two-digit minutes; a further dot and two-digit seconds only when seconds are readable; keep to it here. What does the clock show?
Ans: 7.48
